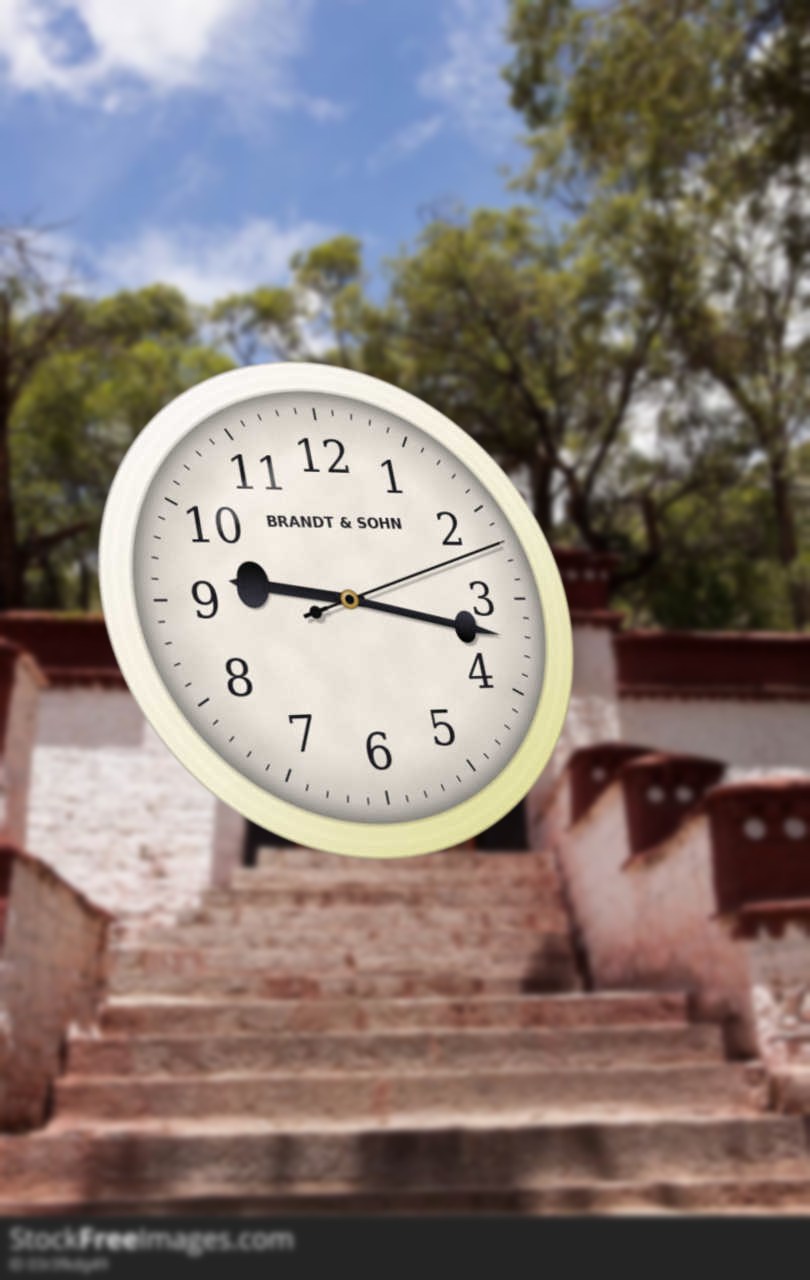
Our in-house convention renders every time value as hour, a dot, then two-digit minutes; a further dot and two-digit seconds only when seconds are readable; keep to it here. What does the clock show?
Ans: 9.17.12
